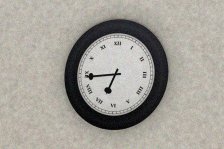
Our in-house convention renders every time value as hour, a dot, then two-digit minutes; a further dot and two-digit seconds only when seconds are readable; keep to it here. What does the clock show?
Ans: 6.44
